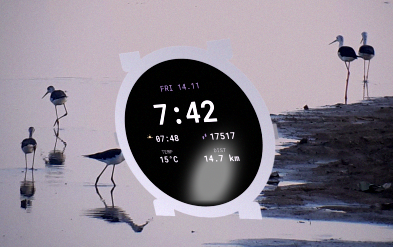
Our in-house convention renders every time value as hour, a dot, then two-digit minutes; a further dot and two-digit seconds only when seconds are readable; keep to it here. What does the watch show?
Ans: 7.42
